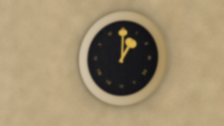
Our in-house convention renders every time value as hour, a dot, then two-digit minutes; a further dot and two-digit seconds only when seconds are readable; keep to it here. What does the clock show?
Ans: 1.00
